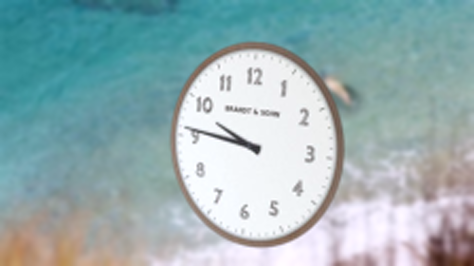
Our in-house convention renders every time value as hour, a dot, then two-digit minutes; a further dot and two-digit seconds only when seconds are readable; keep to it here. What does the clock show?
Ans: 9.46
